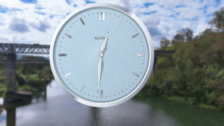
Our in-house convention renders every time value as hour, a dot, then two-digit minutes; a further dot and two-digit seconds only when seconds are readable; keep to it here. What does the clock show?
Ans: 12.31
